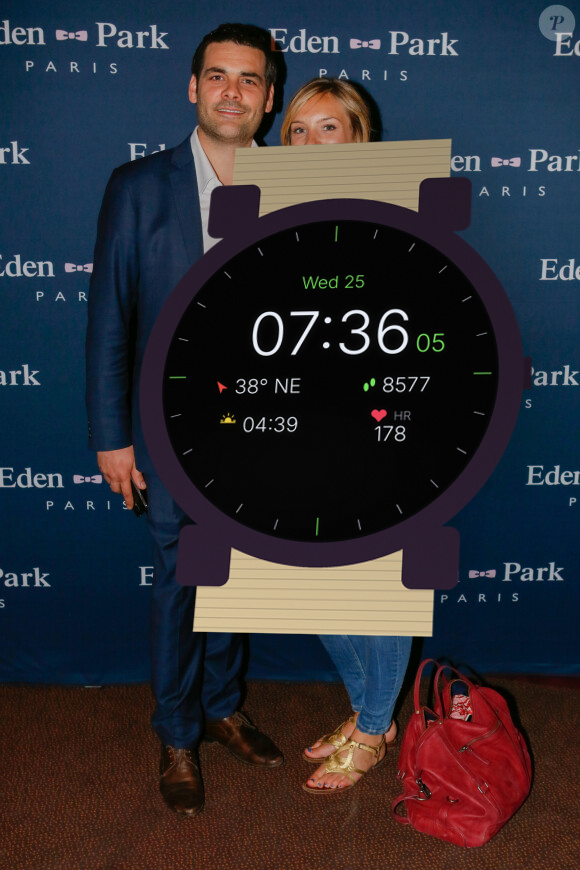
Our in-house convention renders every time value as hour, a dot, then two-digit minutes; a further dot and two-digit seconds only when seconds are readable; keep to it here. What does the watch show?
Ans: 7.36.05
